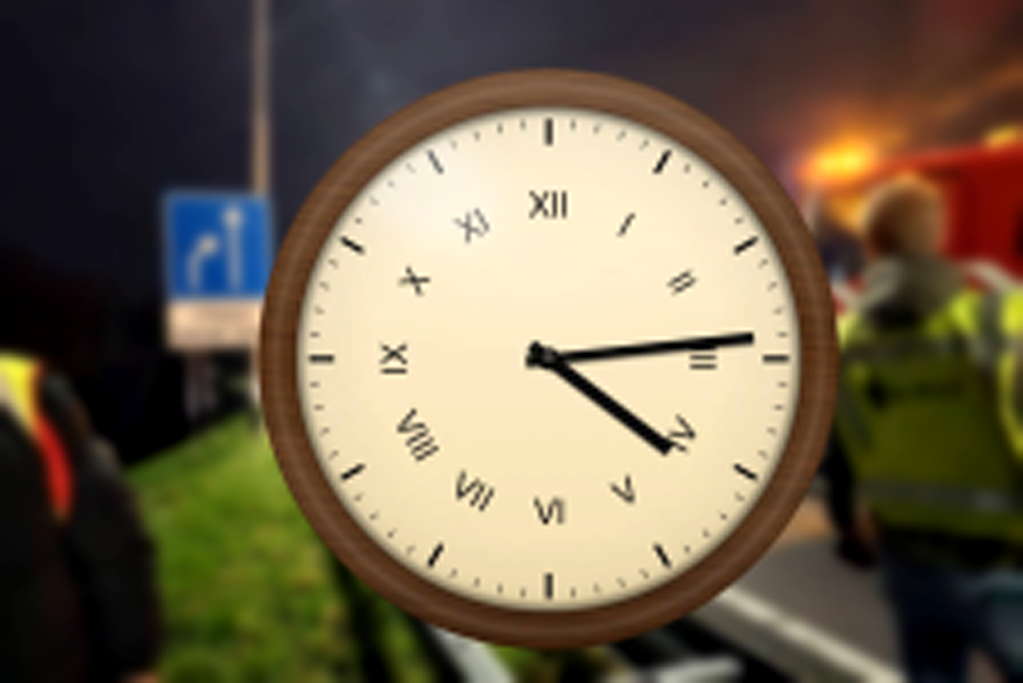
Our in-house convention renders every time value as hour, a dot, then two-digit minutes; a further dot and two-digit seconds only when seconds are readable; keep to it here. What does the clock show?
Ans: 4.14
